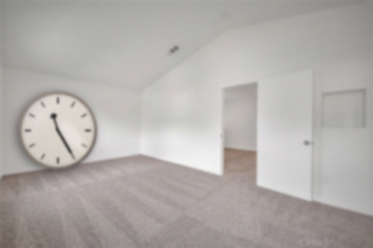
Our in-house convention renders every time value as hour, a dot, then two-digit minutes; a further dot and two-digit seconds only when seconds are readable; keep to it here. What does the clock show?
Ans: 11.25
